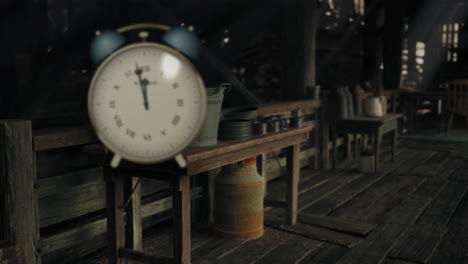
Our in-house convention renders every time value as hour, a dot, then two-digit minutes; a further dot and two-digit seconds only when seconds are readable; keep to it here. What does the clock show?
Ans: 11.58
